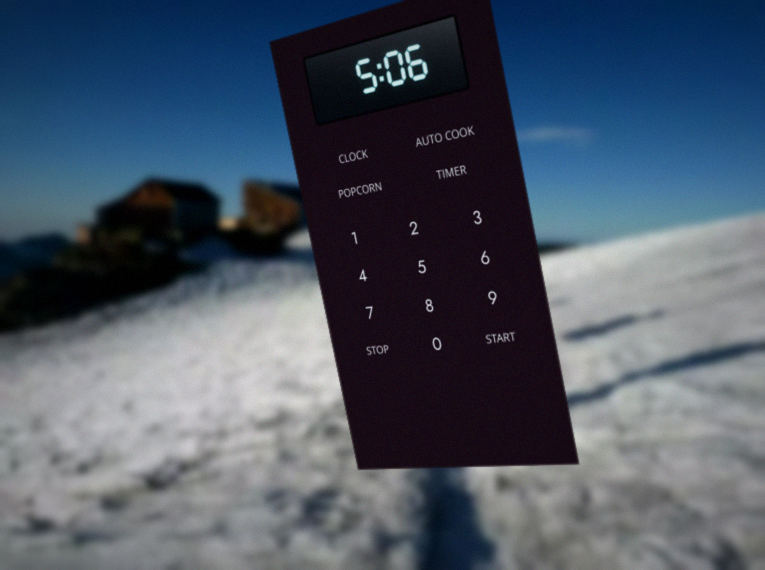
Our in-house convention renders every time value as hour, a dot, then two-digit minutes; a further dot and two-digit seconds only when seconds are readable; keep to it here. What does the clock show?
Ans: 5.06
